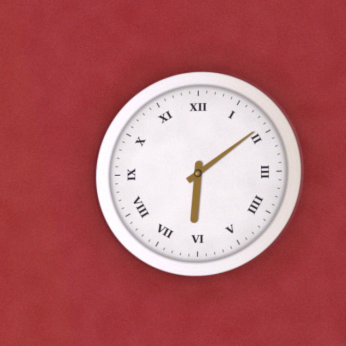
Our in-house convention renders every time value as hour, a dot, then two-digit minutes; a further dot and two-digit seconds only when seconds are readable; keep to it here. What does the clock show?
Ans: 6.09
